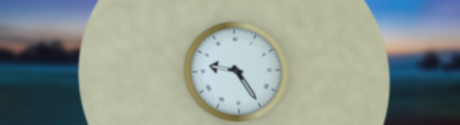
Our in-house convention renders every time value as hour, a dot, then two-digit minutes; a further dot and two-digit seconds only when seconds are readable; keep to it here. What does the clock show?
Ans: 9.25
